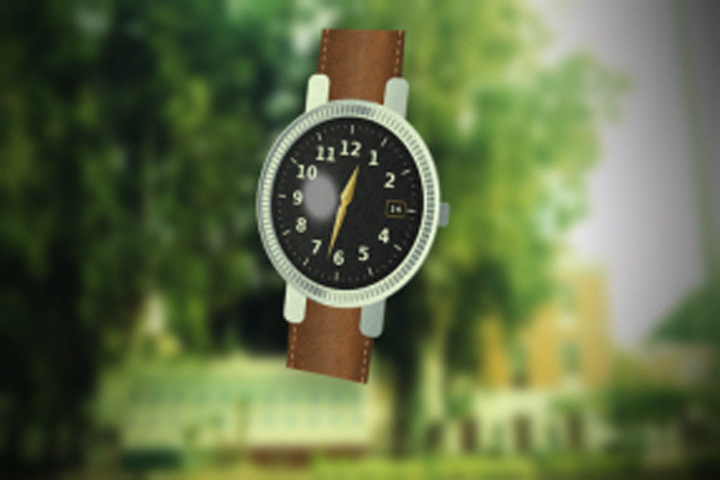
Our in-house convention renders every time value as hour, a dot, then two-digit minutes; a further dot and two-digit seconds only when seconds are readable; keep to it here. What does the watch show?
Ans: 12.32
